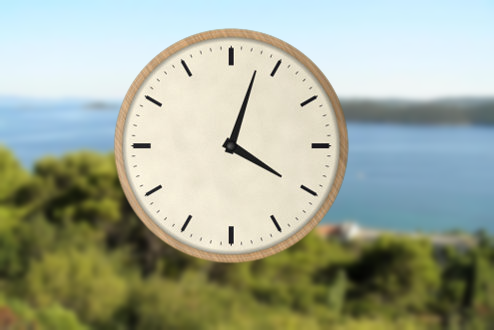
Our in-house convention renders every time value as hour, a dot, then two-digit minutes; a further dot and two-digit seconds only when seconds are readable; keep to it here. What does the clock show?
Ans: 4.03
